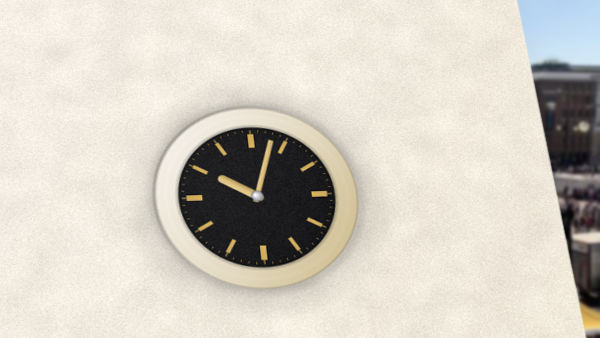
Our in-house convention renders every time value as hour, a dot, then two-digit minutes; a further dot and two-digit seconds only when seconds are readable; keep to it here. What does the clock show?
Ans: 10.03
